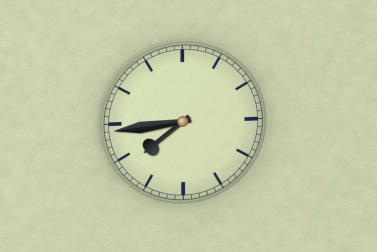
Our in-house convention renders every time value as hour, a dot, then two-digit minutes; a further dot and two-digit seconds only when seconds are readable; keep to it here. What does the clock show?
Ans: 7.44
